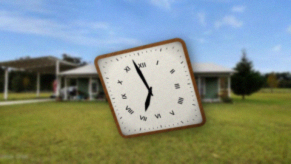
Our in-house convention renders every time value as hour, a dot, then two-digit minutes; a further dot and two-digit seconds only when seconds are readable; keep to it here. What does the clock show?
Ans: 6.58
